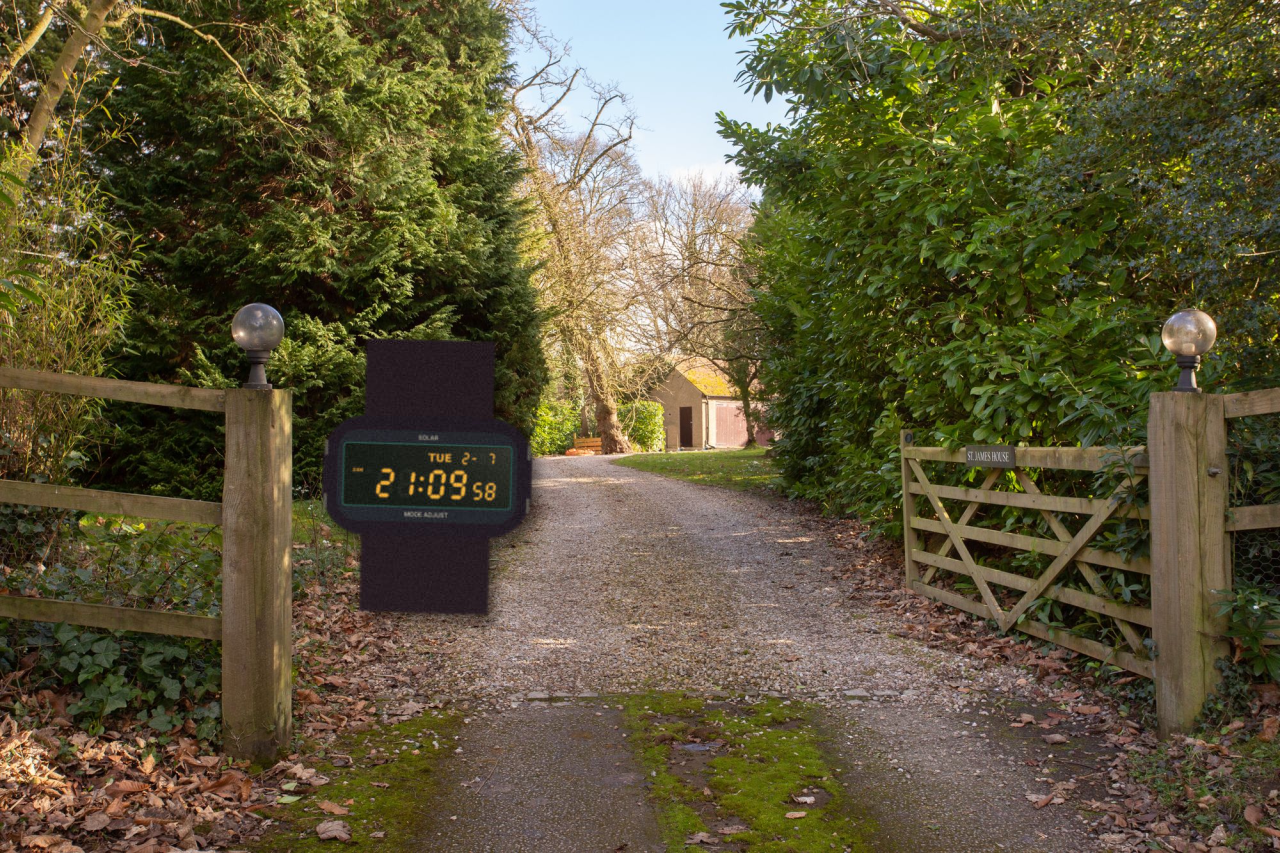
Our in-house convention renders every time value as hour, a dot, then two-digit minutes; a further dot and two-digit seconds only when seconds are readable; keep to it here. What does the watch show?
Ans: 21.09.58
